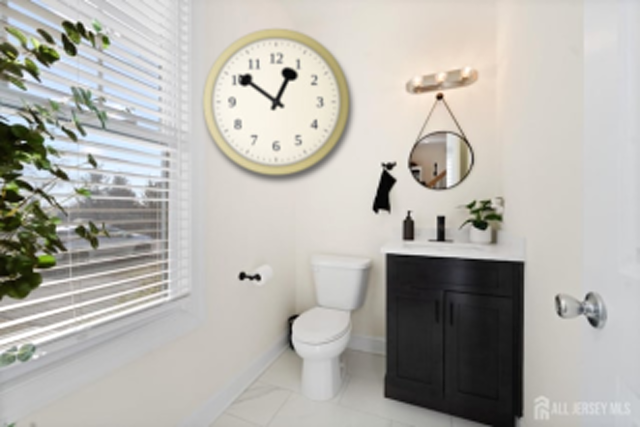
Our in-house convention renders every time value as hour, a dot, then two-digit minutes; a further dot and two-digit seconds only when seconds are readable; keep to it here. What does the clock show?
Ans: 12.51
